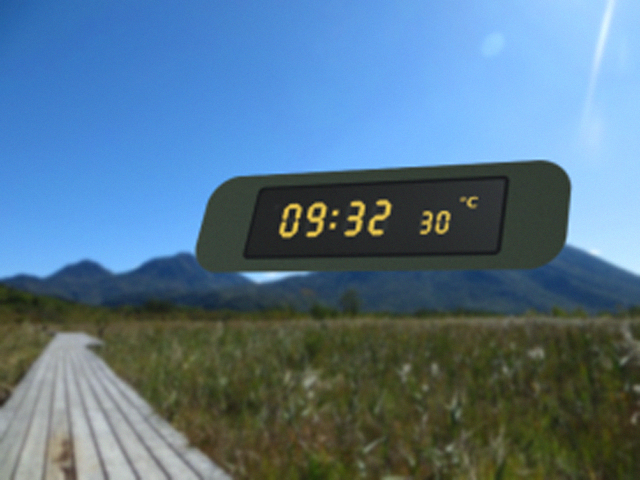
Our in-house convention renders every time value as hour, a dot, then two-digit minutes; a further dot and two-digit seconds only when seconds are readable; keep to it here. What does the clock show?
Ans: 9.32
